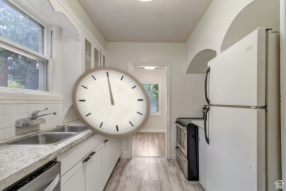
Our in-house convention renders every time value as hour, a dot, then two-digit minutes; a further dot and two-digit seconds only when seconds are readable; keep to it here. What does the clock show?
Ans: 12.00
